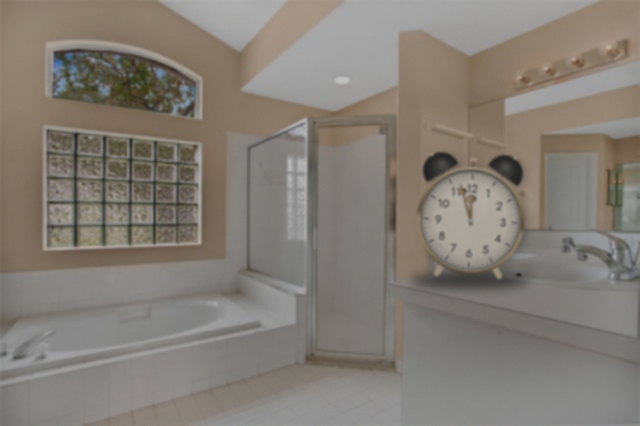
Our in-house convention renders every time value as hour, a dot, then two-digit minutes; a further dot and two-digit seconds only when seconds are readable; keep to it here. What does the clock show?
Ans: 11.57
